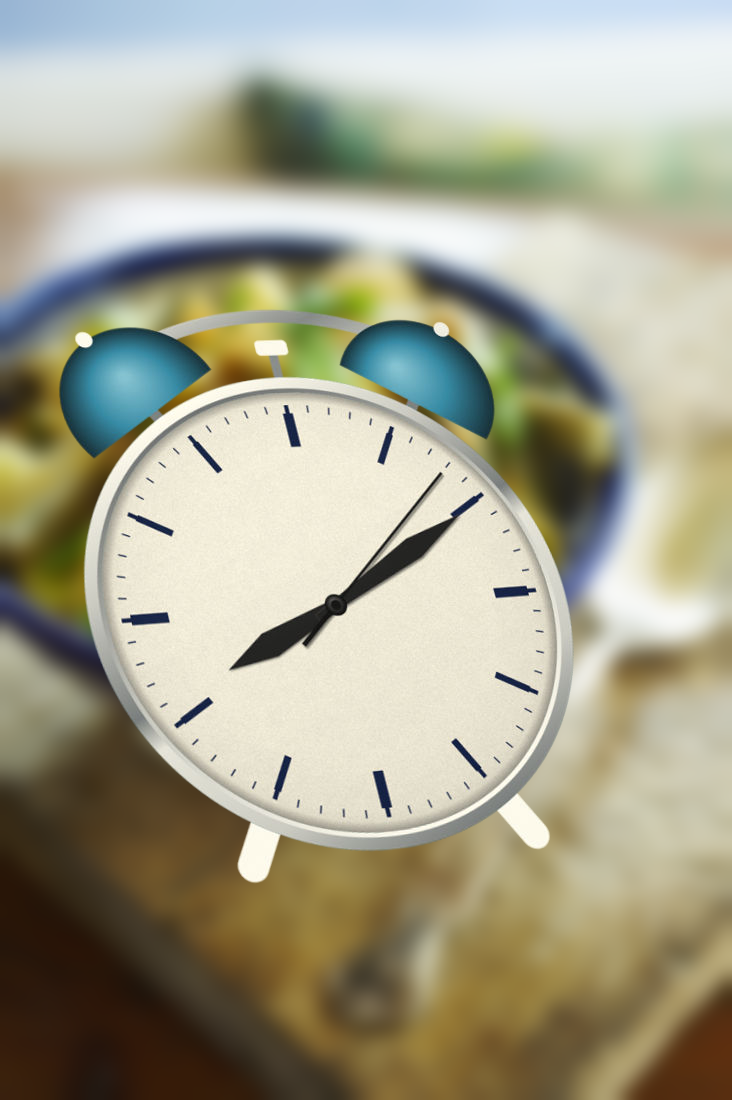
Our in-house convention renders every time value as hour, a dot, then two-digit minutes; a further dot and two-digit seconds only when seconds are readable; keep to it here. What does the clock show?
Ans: 8.10.08
